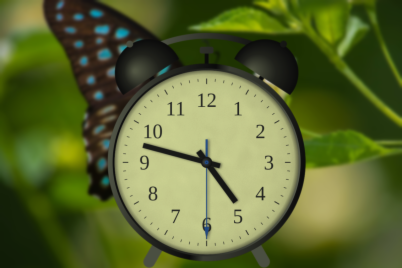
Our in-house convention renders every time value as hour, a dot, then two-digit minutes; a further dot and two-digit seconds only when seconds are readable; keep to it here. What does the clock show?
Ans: 4.47.30
